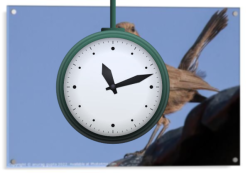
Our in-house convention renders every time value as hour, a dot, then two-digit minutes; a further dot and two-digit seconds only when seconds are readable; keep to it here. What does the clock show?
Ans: 11.12
